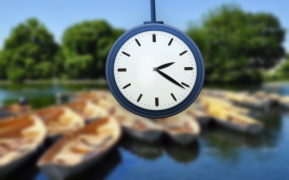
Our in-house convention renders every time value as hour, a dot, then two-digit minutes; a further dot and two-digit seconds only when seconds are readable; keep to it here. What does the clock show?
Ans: 2.21
